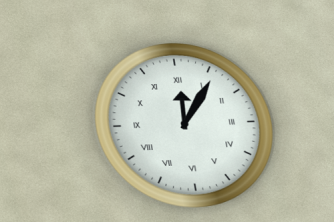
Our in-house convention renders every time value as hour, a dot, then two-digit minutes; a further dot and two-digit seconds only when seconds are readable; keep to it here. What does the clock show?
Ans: 12.06
